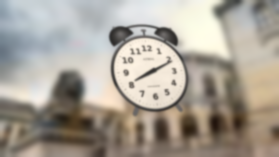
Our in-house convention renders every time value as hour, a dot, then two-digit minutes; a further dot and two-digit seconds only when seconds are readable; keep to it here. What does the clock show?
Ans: 8.11
